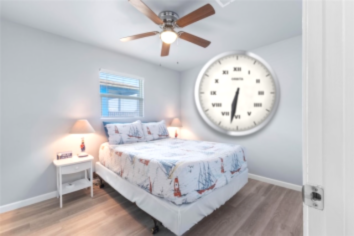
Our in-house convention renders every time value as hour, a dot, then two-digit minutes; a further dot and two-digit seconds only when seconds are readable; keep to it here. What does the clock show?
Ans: 6.32
